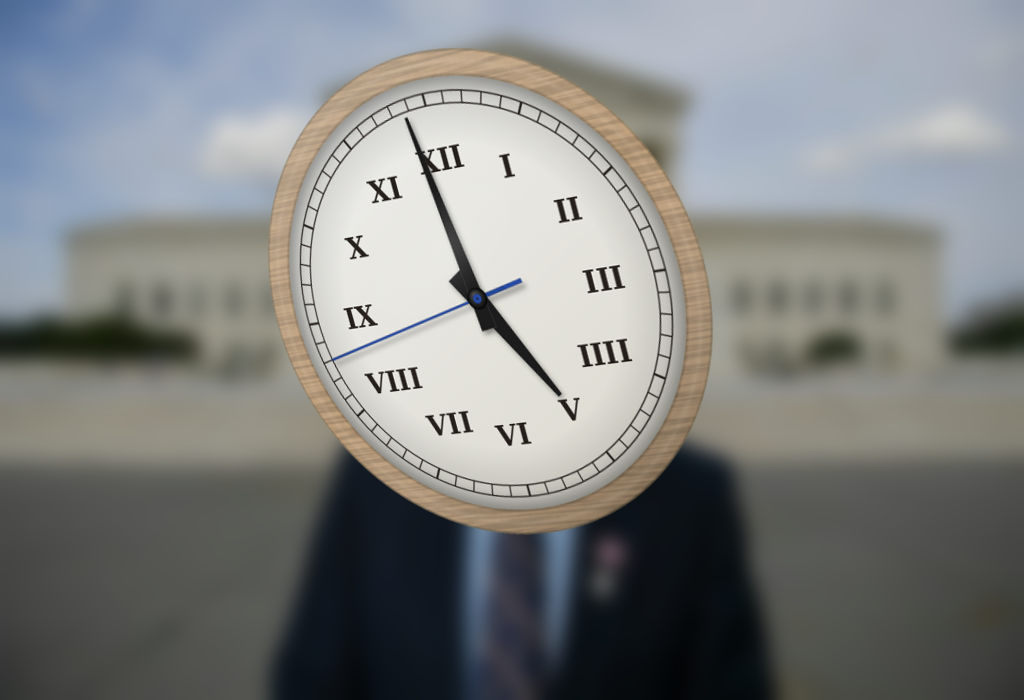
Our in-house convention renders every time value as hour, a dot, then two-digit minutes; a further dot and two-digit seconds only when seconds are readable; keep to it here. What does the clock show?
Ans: 4.58.43
